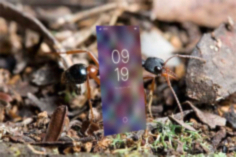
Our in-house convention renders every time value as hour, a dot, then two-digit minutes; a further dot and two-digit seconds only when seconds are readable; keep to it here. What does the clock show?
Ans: 9.19
